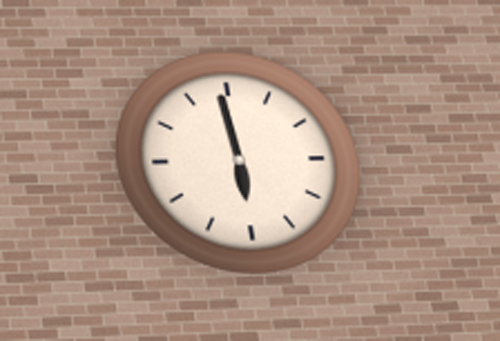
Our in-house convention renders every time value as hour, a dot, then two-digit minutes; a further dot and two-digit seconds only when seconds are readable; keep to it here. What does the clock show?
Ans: 5.59
